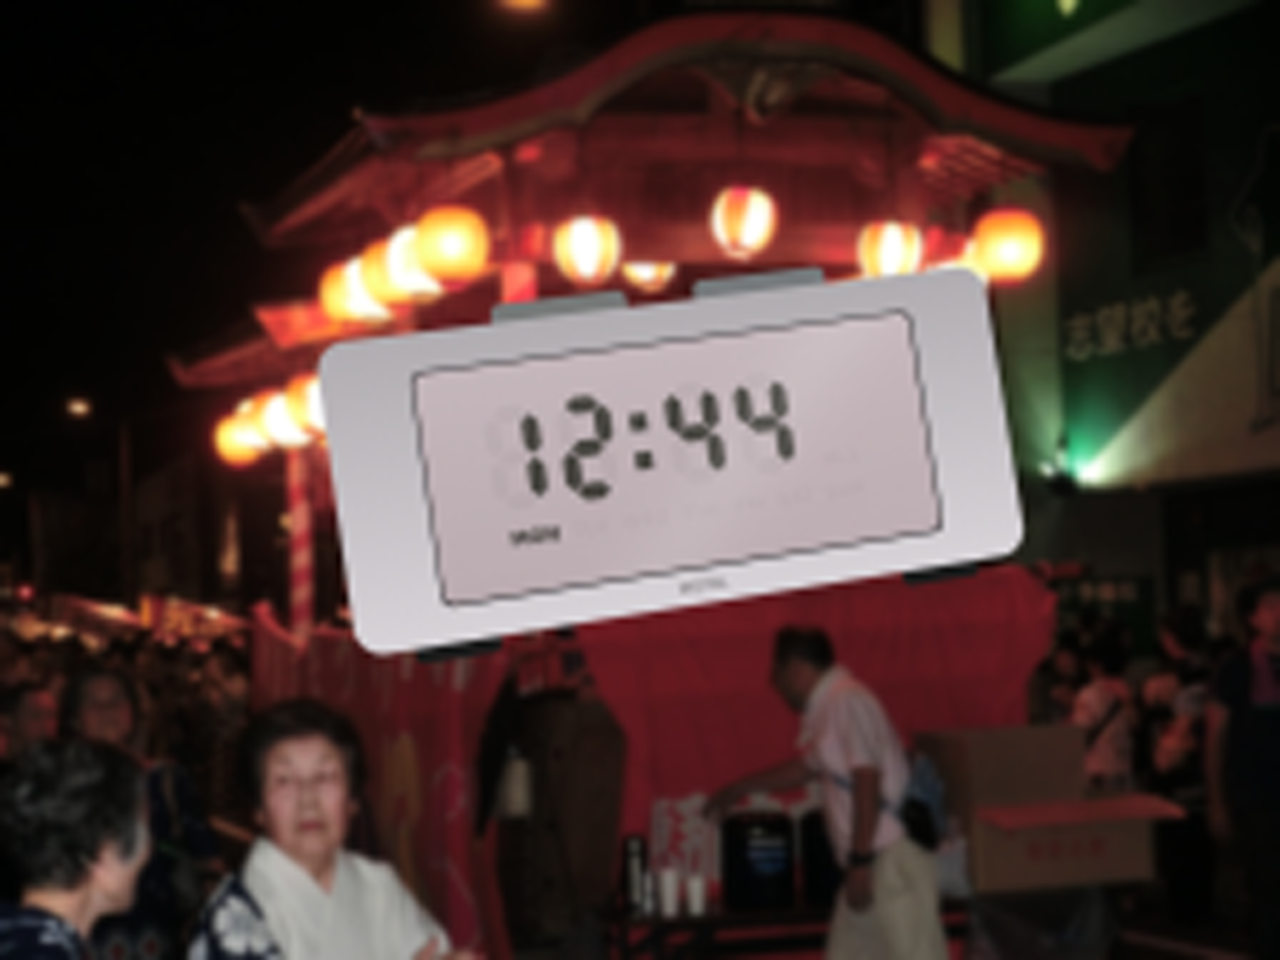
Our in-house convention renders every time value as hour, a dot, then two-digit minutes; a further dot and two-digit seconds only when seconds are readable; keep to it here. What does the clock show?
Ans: 12.44
